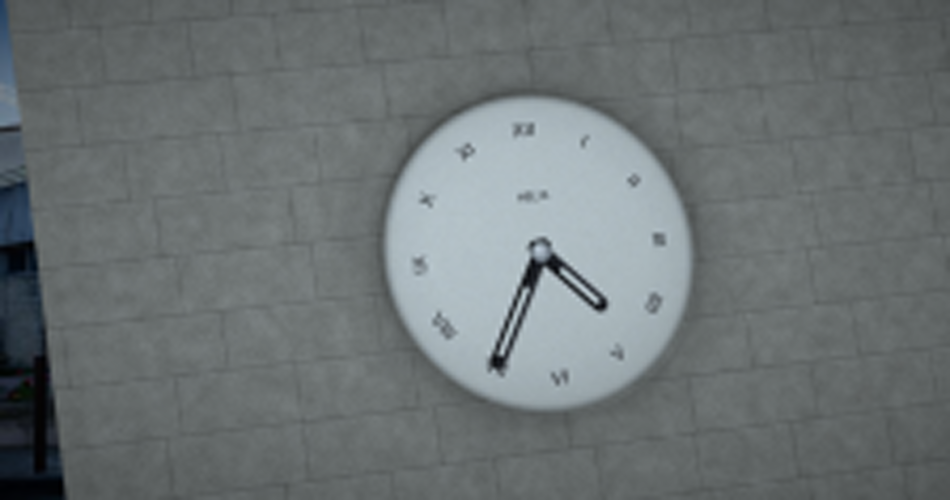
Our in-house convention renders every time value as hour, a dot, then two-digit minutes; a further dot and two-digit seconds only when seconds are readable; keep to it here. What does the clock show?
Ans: 4.35
